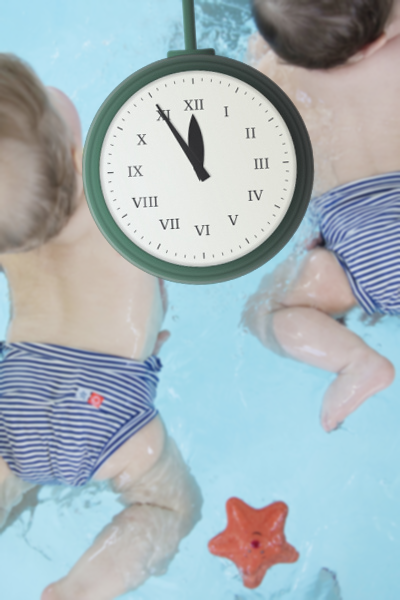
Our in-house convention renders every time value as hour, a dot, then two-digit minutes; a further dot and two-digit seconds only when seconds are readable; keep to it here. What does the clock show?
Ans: 11.55
